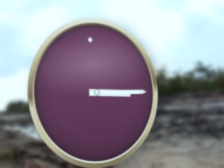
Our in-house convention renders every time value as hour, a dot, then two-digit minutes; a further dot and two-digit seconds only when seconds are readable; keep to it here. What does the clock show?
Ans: 3.16
